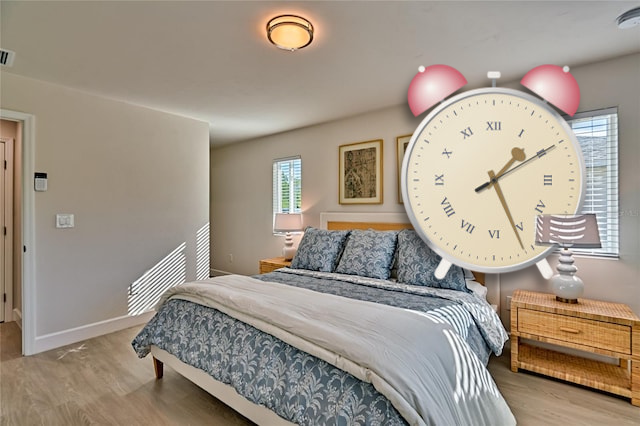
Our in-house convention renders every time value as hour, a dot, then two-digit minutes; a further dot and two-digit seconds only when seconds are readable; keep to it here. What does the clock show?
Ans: 1.26.10
